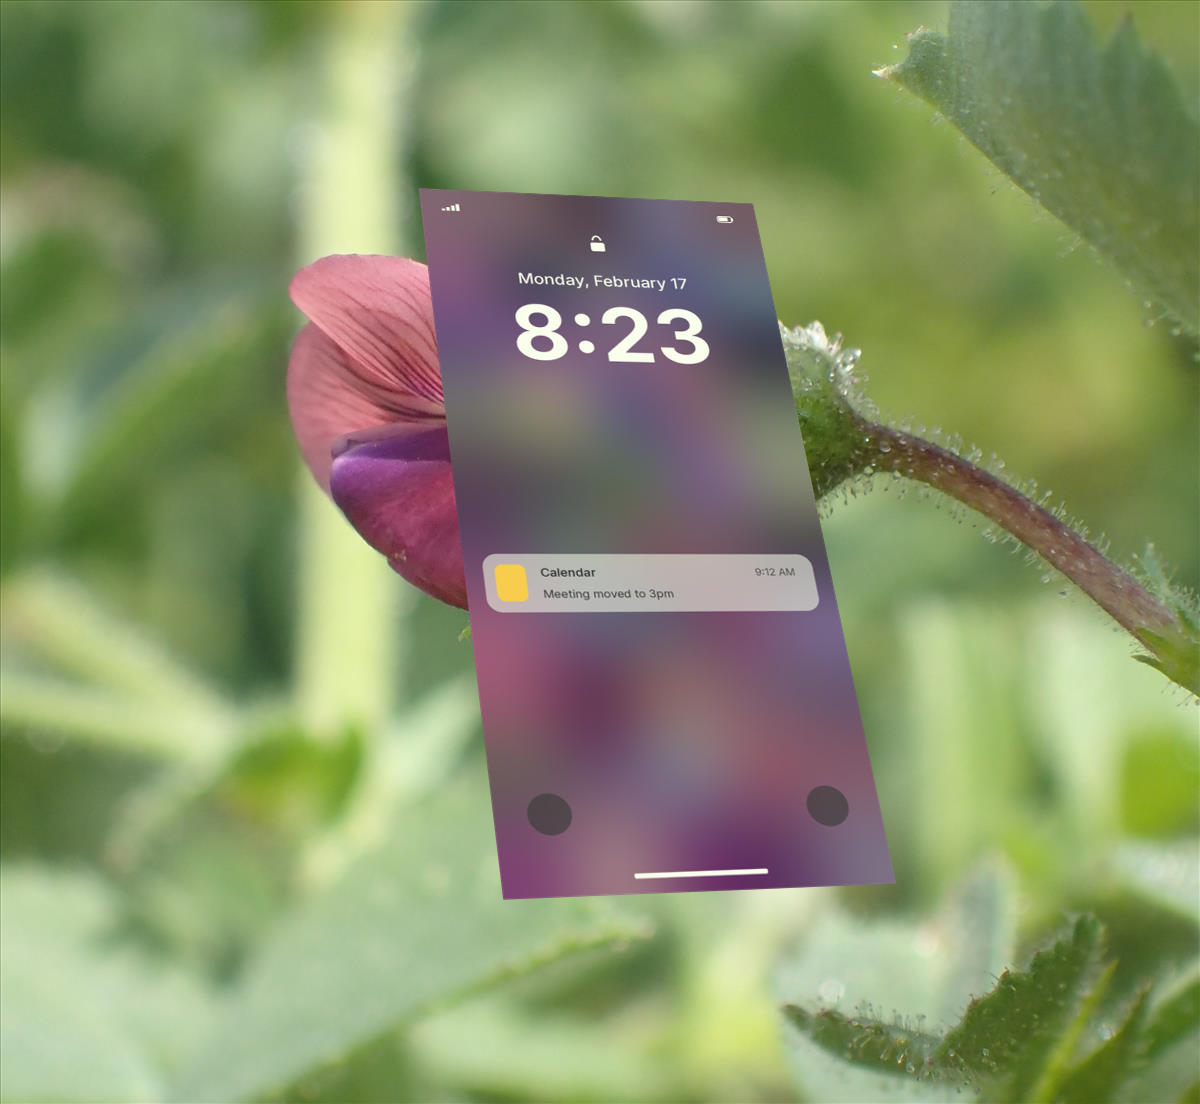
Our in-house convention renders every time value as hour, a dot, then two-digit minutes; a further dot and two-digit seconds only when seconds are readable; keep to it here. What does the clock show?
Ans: 8.23
